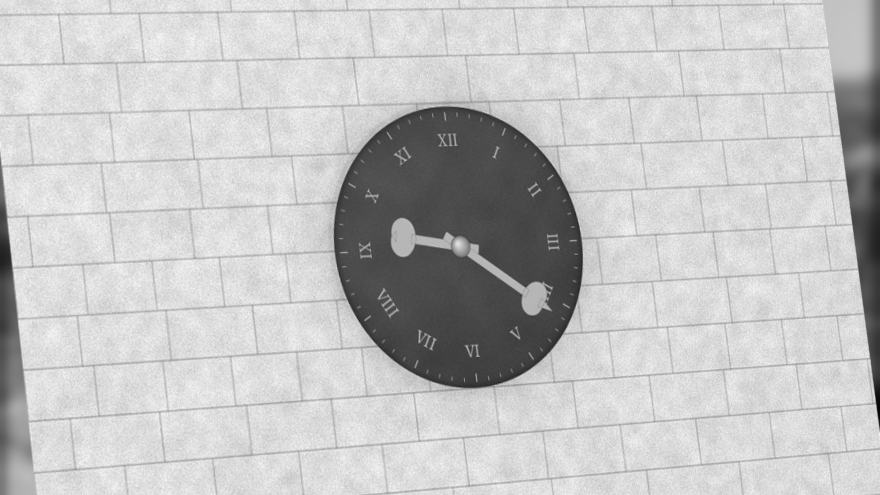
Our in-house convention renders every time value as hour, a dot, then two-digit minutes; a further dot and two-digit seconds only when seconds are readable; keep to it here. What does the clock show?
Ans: 9.21
